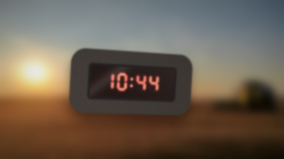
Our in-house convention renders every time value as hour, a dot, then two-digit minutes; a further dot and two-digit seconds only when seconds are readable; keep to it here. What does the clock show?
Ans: 10.44
